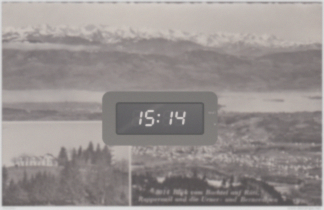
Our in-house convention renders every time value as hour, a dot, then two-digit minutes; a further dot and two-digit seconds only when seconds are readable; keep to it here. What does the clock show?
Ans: 15.14
